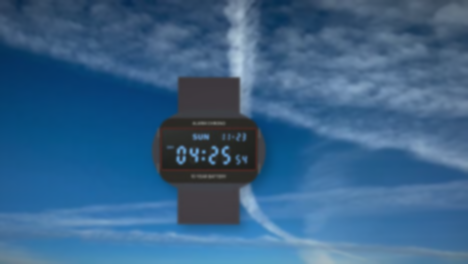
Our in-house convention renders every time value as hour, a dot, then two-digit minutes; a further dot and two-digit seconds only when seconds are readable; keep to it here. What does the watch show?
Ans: 4.25
